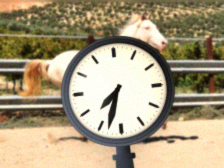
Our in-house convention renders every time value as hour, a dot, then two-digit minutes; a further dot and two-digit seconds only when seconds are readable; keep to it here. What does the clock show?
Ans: 7.33
